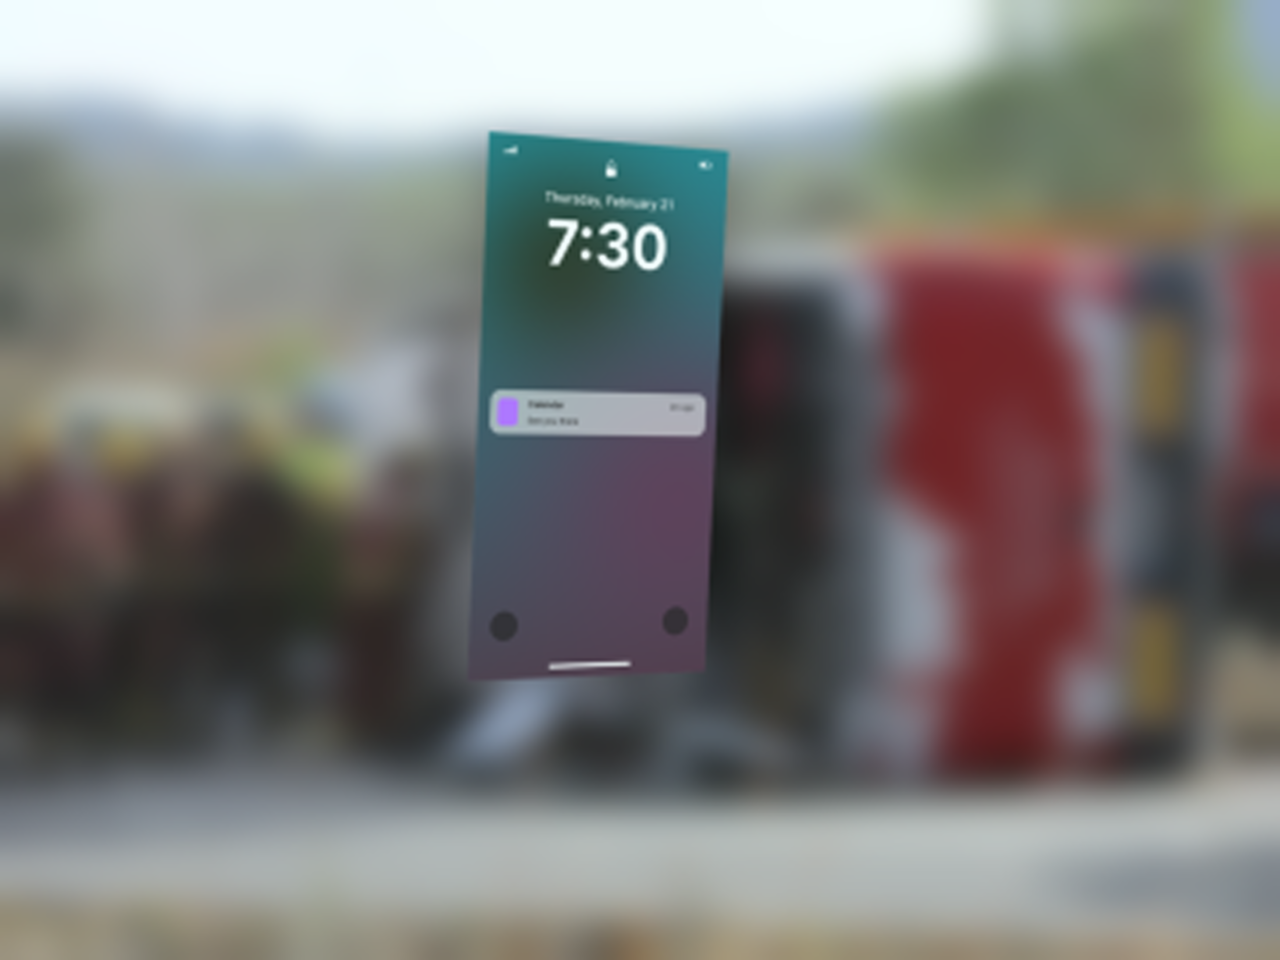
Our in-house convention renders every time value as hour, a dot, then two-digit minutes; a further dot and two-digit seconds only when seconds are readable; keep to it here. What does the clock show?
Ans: 7.30
